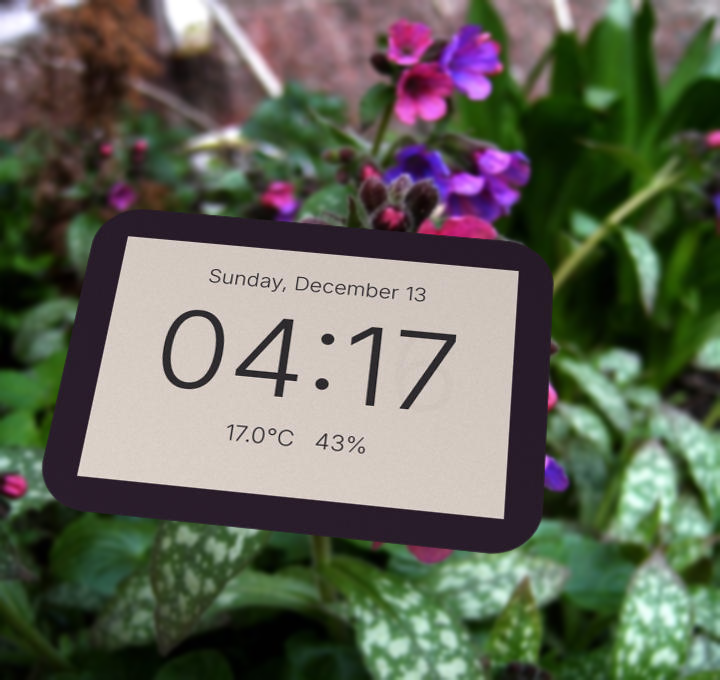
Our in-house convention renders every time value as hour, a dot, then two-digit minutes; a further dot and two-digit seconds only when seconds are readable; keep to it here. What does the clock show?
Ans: 4.17
